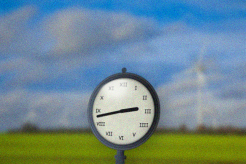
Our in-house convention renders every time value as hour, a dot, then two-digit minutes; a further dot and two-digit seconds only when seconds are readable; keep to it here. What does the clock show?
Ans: 2.43
